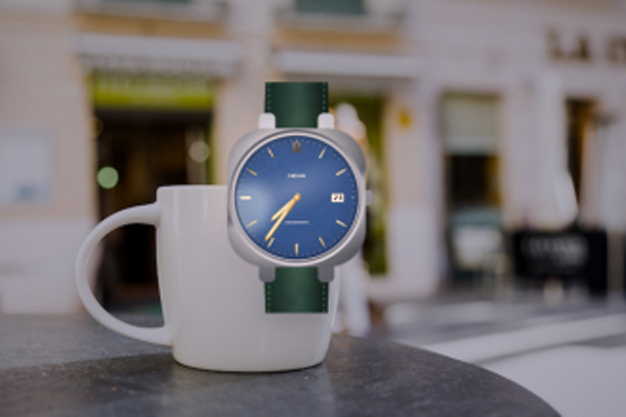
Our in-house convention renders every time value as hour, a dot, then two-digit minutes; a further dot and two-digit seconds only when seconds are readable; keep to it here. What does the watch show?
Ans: 7.36
